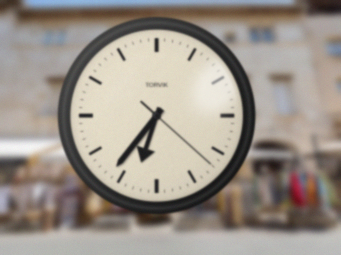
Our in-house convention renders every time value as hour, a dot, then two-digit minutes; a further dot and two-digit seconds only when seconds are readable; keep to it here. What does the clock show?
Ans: 6.36.22
